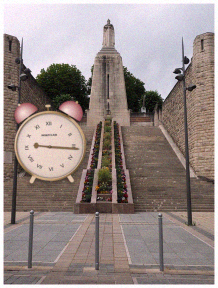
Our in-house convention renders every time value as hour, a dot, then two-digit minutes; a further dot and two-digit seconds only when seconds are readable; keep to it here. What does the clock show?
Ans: 9.16
